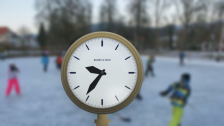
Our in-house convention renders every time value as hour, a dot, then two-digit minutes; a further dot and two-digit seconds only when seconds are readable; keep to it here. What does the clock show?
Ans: 9.36
